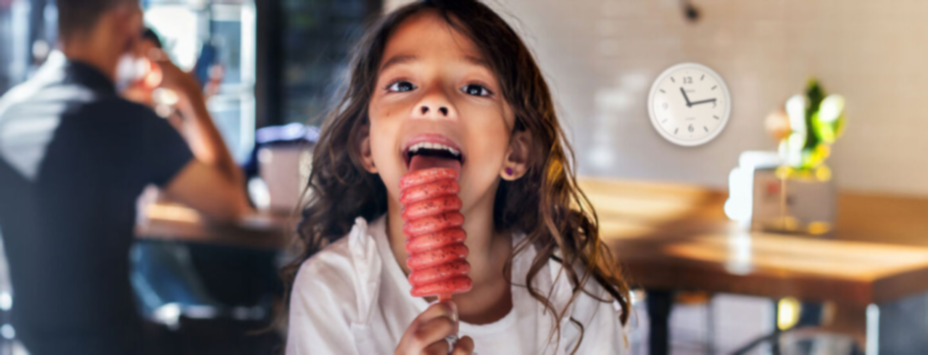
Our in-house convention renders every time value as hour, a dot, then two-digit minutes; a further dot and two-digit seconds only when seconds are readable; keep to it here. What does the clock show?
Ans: 11.14
